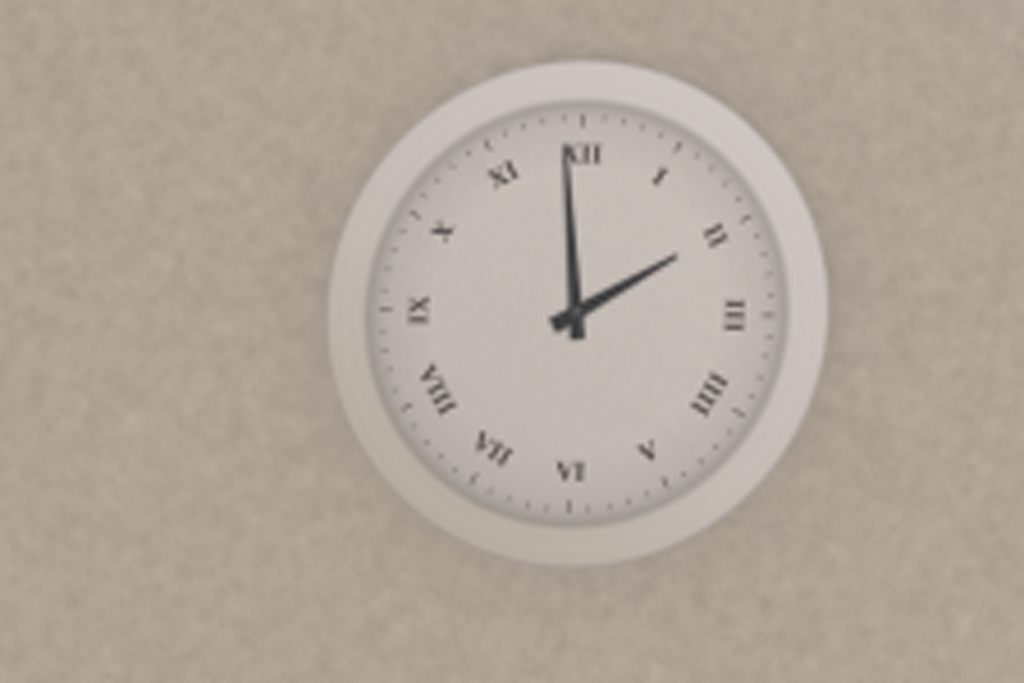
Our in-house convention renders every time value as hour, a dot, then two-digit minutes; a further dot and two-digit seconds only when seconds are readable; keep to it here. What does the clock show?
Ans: 1.59
